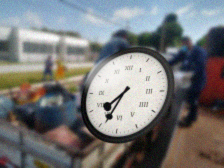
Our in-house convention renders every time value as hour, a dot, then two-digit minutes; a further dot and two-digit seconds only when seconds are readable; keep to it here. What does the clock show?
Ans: 7.34
